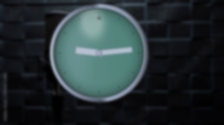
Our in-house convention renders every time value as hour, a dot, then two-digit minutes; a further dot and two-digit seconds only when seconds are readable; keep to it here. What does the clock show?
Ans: 9.14
